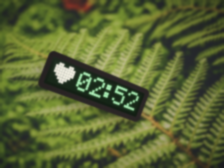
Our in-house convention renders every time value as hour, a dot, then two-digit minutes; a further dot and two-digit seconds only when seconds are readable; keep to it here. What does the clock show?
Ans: 2.52
